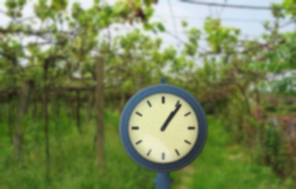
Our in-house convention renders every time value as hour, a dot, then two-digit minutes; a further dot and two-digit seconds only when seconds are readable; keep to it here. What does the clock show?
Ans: 1.06
